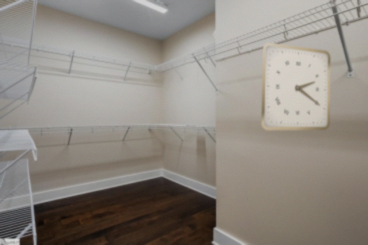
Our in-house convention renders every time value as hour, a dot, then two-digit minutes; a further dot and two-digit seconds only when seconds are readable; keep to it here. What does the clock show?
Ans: 2.20
